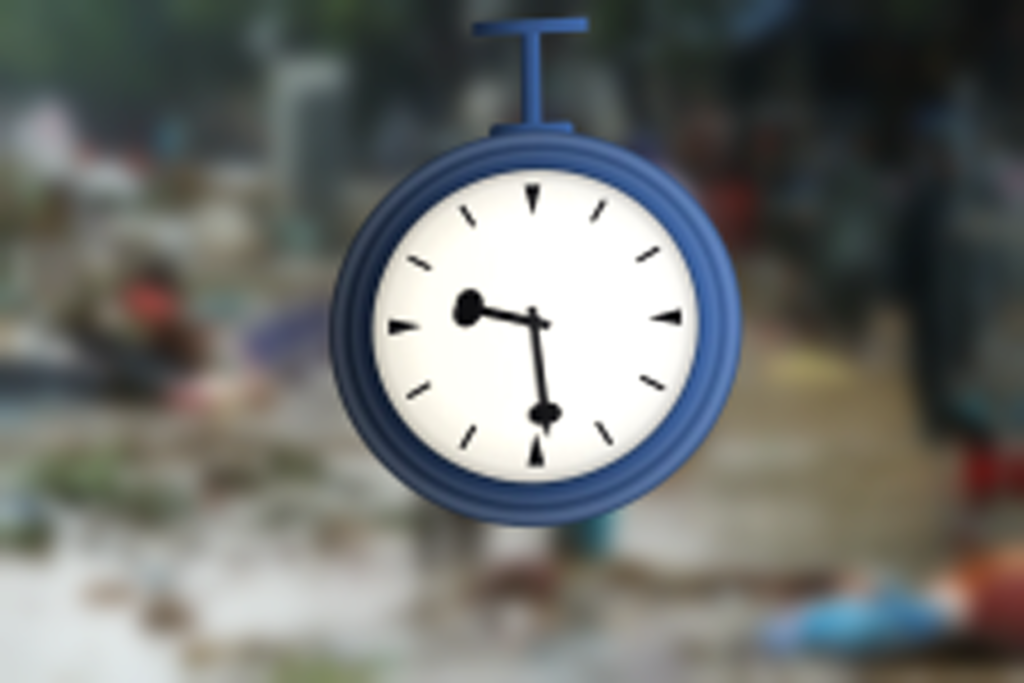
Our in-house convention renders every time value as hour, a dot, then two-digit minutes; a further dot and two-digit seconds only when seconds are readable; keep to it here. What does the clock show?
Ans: 9.29
